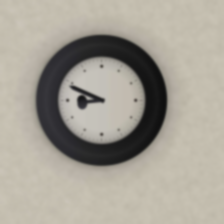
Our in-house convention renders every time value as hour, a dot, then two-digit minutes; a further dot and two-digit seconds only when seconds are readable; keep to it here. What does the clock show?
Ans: 8.49
